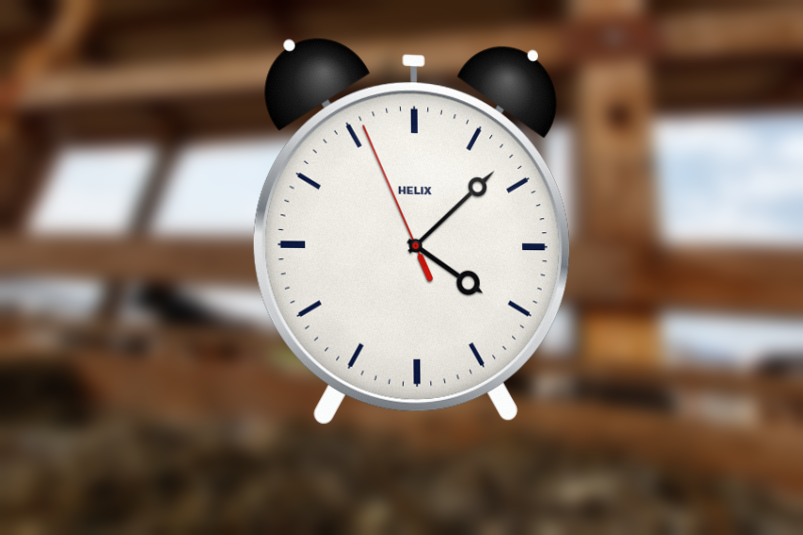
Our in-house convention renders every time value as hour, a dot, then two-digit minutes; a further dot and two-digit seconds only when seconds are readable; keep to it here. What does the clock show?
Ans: 4.07.56
